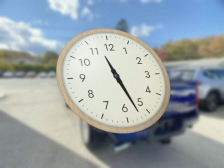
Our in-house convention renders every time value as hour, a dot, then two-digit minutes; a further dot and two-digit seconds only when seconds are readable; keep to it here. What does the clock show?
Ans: 11.27
